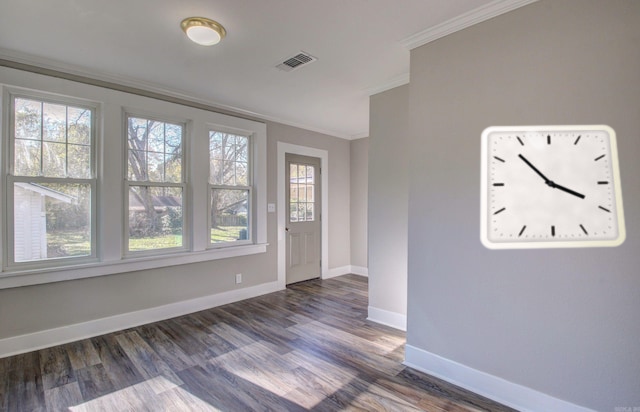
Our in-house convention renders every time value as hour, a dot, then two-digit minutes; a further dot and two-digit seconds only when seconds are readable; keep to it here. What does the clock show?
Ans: 3.53
